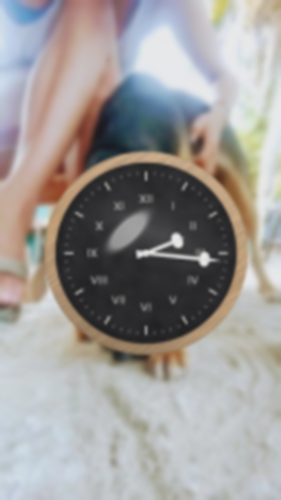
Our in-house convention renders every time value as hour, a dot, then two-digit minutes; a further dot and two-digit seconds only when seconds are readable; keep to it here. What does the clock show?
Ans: 2.16
